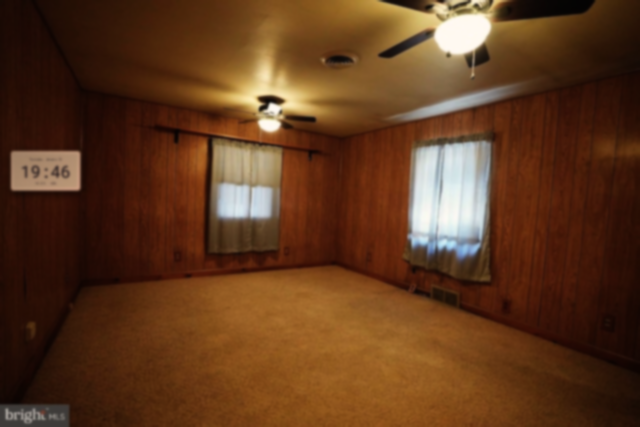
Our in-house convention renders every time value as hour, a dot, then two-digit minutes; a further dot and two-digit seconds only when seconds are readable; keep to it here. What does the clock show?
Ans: 19.46
